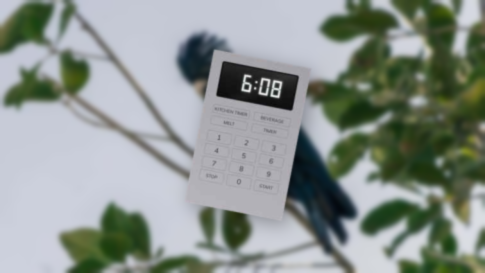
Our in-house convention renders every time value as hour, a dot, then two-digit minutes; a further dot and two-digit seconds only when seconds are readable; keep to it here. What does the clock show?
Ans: 6.08
